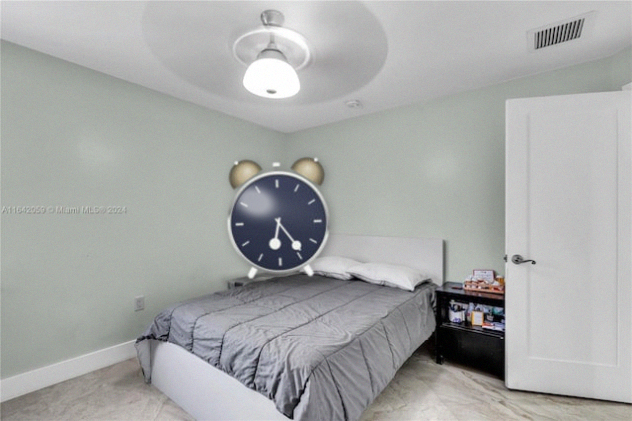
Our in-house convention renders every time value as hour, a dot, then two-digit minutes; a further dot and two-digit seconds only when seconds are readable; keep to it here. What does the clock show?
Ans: 6.24
